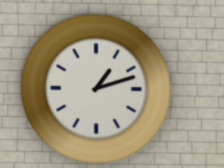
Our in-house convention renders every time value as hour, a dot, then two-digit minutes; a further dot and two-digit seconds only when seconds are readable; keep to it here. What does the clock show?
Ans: 1.12
